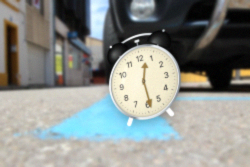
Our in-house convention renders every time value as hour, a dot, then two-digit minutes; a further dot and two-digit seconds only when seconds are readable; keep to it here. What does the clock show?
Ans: 12.29
